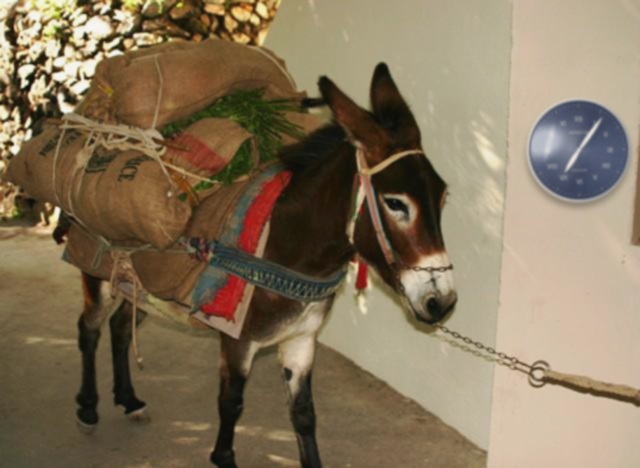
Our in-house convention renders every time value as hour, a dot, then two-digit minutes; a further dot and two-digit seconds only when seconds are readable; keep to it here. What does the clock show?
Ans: 7.06
